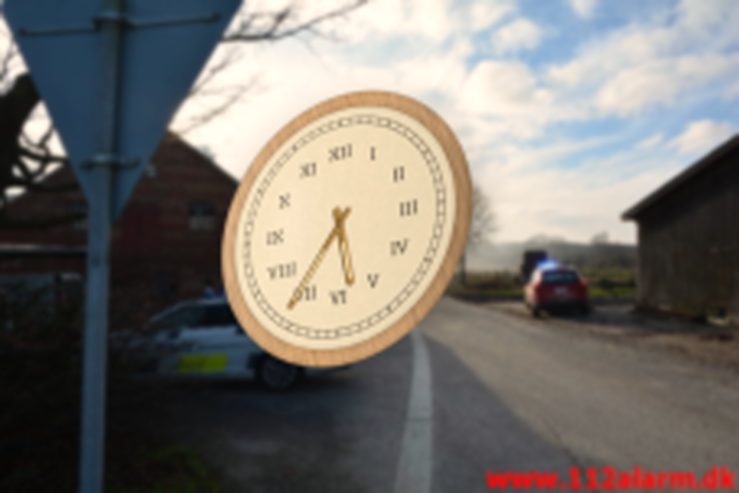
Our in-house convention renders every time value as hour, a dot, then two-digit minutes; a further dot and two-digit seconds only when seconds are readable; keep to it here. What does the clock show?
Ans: 5.36
